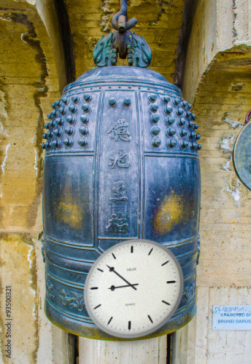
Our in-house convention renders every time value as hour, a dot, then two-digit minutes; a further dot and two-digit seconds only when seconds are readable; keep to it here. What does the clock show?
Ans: 8.52
